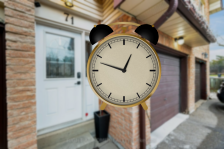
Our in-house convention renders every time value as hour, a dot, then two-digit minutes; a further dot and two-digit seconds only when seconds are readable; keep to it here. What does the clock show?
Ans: 12.48
